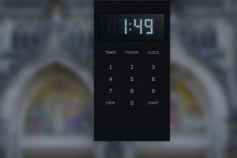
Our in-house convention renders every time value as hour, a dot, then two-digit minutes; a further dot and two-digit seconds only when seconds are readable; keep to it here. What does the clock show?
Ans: 1.49
